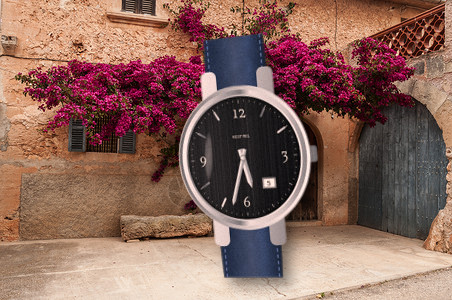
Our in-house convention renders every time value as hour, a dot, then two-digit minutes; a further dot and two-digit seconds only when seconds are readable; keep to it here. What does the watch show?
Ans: 5.33
